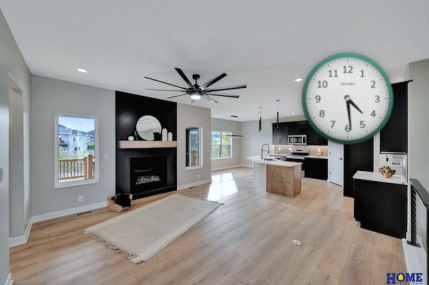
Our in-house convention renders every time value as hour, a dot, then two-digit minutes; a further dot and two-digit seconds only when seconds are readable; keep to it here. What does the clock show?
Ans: 4.29
